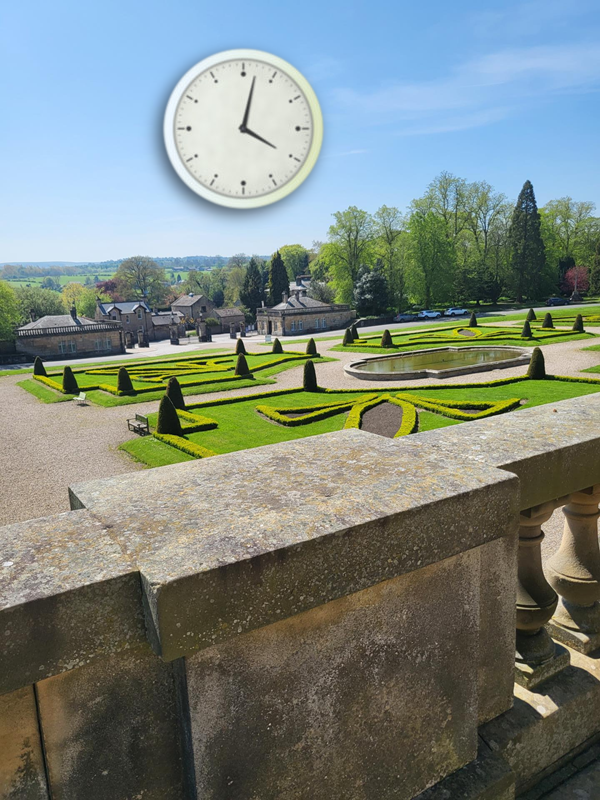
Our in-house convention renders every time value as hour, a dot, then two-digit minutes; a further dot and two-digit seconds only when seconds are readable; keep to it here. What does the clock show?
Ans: 4.02
